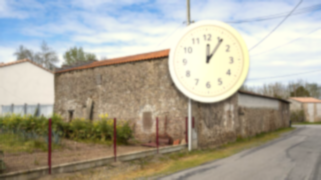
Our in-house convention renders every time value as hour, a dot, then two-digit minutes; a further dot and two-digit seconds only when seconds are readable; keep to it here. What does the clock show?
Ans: 12.06
